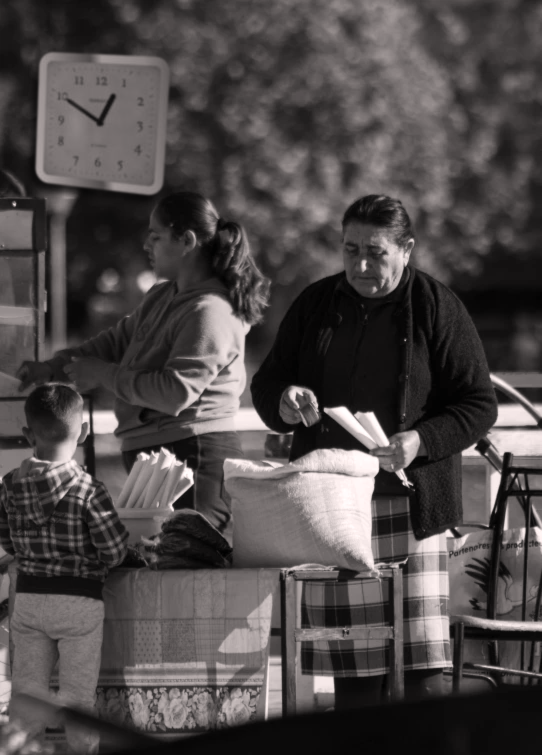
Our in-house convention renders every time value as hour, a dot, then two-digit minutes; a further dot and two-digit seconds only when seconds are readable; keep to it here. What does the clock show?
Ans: 12.50
